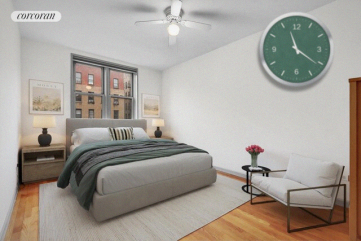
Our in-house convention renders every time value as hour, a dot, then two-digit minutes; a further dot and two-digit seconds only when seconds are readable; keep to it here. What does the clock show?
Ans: 11.21
